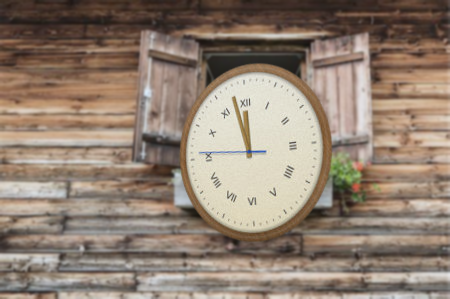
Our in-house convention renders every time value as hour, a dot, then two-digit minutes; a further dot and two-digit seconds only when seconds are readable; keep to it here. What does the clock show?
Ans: 11.57.46
